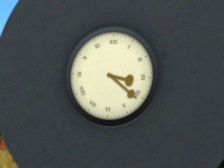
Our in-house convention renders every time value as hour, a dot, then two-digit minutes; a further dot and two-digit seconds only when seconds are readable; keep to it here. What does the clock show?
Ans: 3.21
